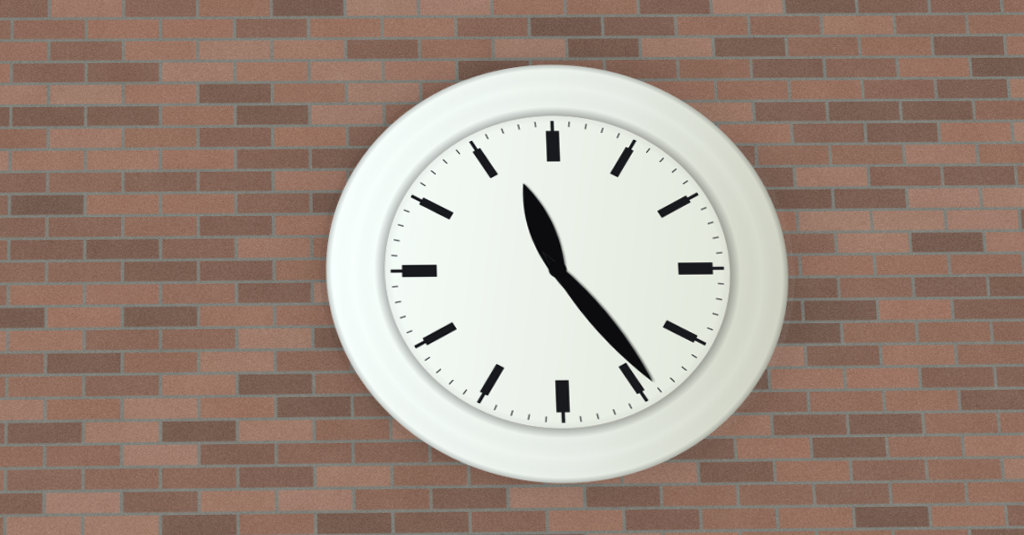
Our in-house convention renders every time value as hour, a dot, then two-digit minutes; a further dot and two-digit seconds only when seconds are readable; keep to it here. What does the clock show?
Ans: 11.24
